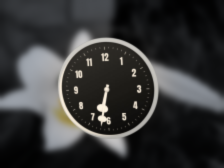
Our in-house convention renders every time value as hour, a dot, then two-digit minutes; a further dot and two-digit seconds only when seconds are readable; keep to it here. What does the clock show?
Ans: 6.32
